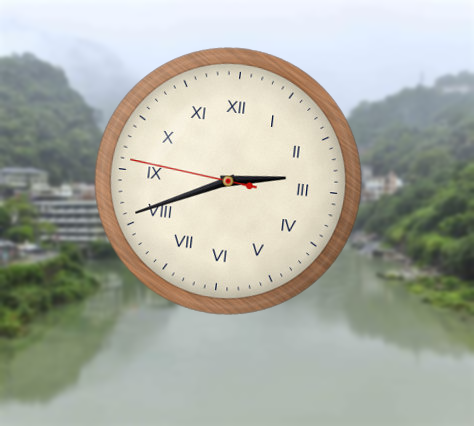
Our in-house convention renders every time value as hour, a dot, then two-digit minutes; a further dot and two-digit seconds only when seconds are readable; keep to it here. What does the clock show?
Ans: 2.40.46
